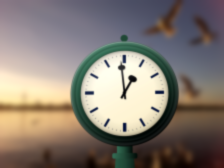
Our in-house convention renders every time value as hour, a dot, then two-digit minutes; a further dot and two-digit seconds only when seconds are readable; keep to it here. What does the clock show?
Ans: 12.59
